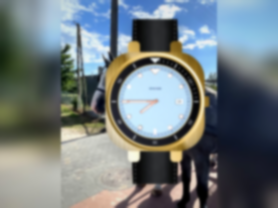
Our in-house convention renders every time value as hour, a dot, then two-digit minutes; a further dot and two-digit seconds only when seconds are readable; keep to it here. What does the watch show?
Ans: 7.45
